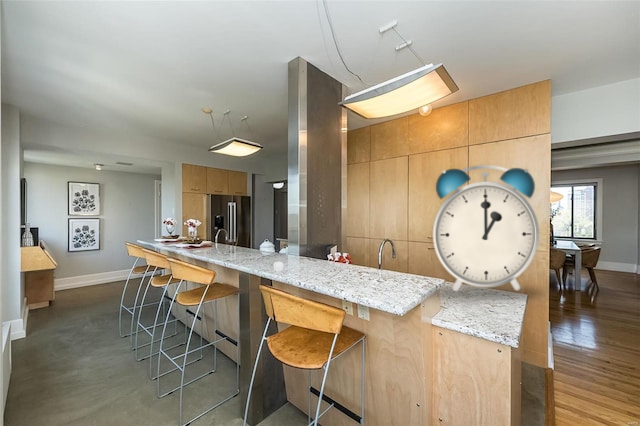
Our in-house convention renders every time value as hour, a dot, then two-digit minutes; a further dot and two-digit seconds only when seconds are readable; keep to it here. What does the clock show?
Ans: 1.00
